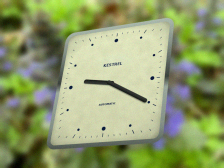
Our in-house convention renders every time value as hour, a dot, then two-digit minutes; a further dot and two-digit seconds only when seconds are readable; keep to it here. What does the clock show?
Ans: 9.20
